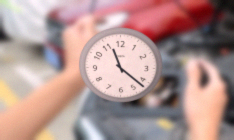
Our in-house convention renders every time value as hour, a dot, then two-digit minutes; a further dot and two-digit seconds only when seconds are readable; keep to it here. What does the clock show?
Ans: 11.22
